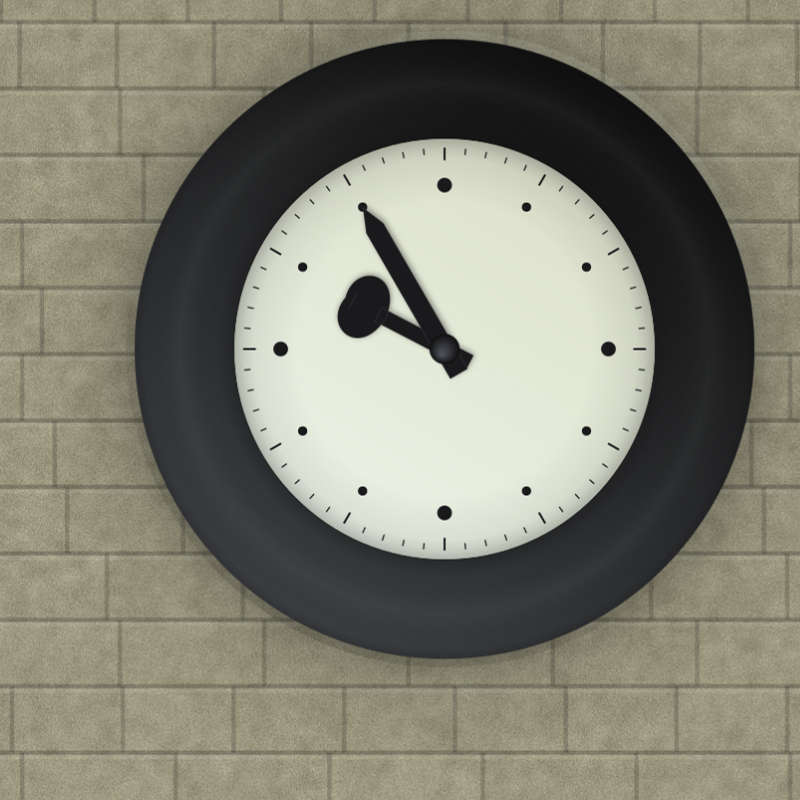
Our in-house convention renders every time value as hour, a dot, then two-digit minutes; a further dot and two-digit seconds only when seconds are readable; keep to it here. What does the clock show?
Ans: 9.55
